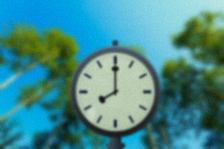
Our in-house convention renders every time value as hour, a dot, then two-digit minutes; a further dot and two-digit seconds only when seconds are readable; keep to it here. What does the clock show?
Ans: 8.00
